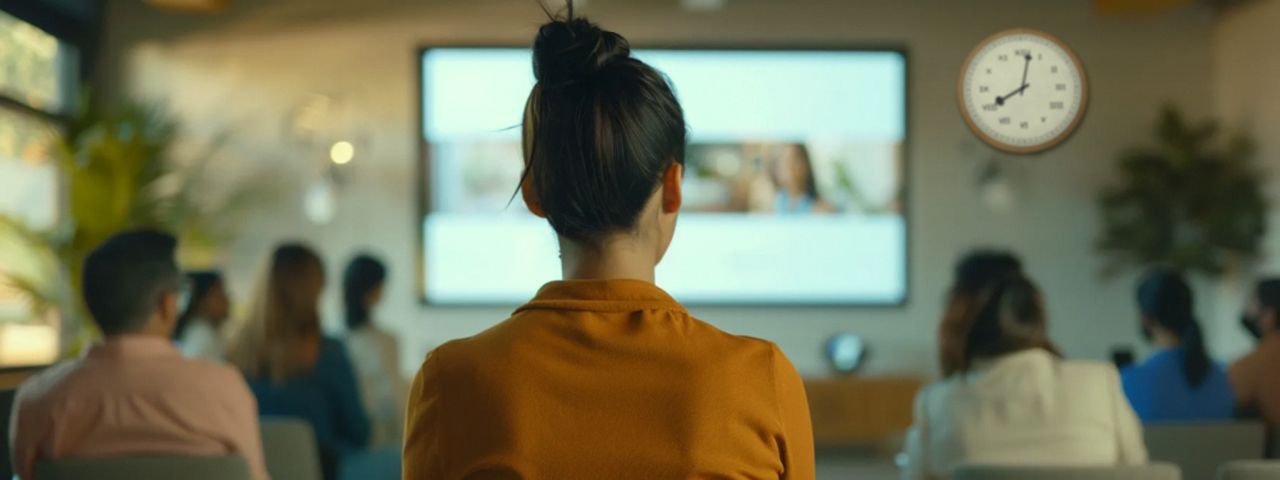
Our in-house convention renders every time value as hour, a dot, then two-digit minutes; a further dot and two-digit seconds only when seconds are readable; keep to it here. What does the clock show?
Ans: 8.02
